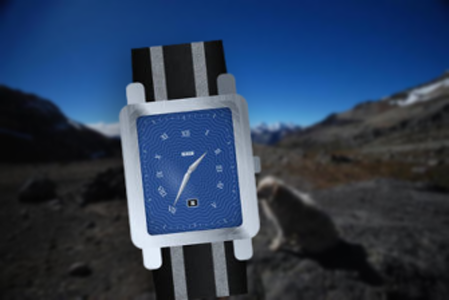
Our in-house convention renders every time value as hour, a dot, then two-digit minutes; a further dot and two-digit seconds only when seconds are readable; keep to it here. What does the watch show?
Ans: 1.35
